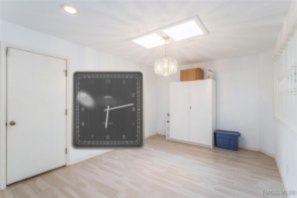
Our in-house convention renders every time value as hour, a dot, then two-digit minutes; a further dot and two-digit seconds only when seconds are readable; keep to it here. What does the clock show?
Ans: 6.13
